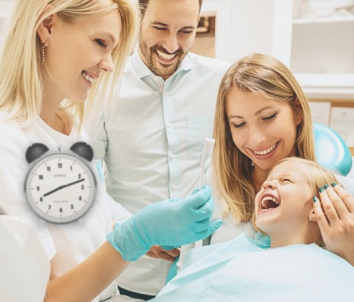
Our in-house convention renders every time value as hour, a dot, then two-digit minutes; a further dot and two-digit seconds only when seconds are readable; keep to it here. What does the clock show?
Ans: 8.12
